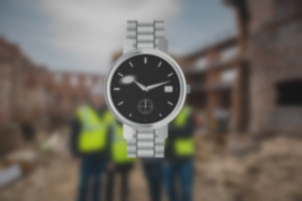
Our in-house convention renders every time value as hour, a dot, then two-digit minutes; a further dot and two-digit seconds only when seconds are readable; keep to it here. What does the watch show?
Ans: 10.12
